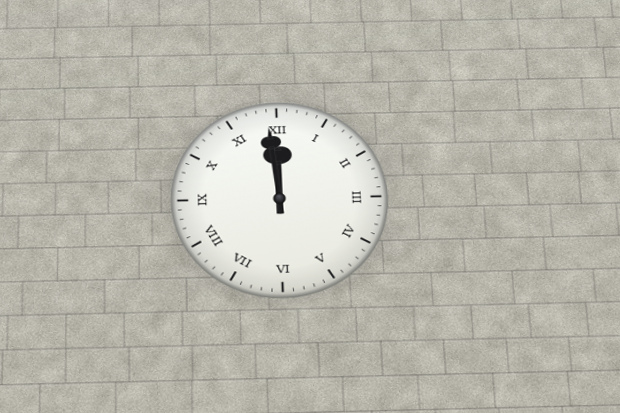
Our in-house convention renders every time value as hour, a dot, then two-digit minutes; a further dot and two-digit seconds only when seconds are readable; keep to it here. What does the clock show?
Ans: 11.59
